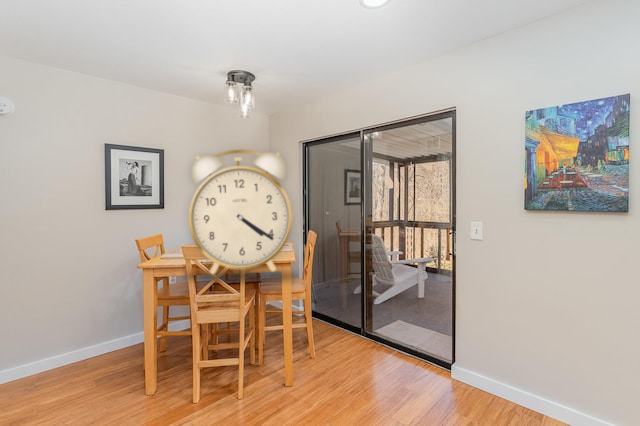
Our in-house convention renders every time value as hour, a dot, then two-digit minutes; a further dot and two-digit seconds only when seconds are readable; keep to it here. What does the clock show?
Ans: 4.21
